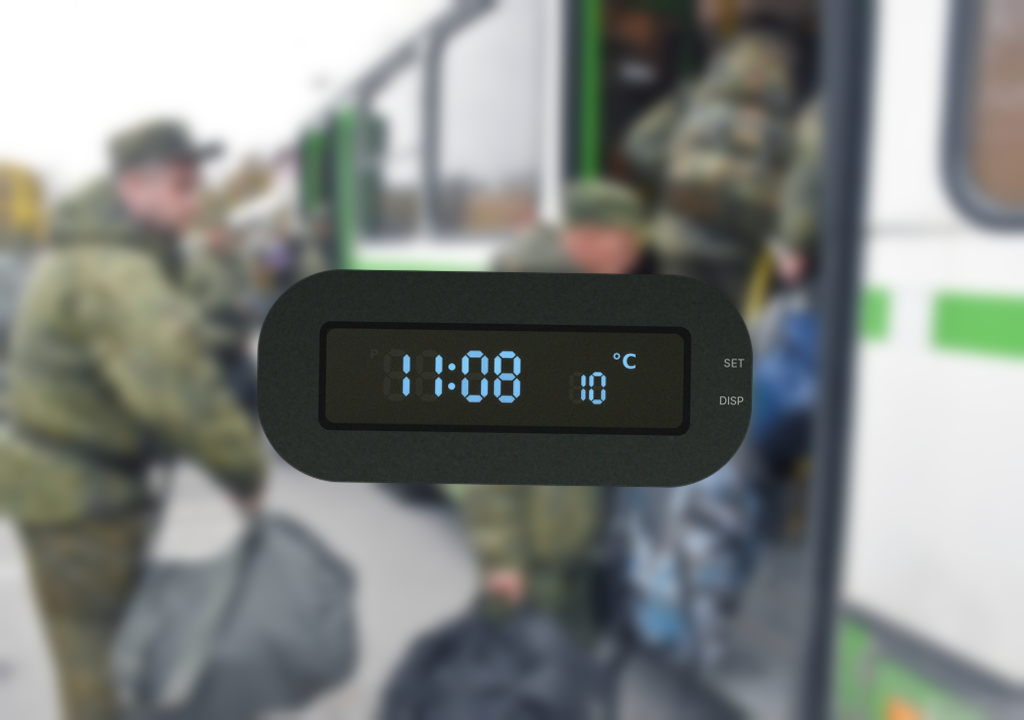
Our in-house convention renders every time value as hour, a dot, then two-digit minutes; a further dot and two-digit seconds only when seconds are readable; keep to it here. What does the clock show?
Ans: 11.08
